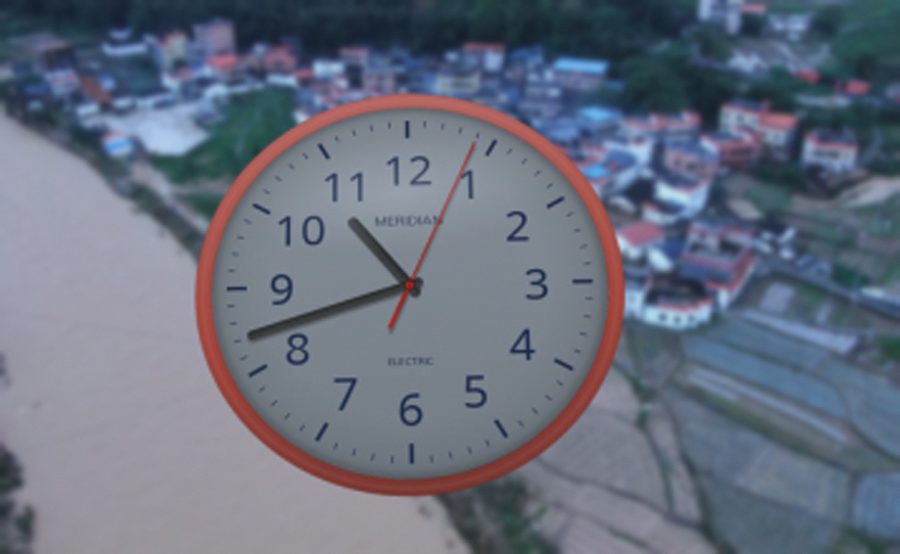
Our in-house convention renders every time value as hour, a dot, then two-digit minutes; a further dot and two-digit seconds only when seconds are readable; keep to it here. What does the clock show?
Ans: 10.42.04
